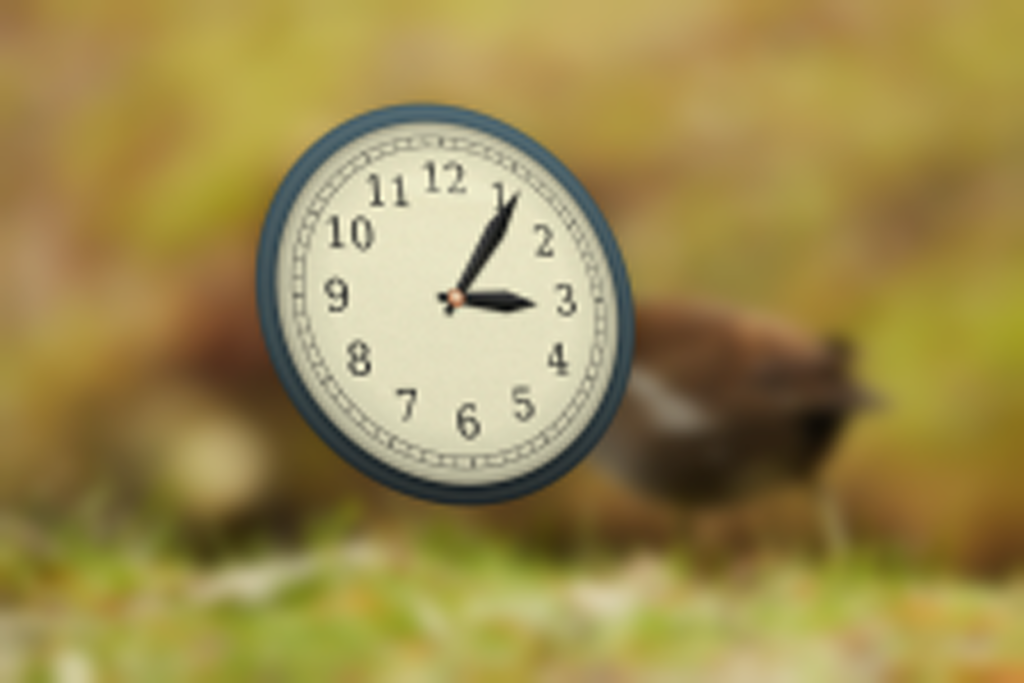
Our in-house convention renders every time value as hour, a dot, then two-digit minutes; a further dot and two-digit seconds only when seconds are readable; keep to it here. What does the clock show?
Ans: 3.06
